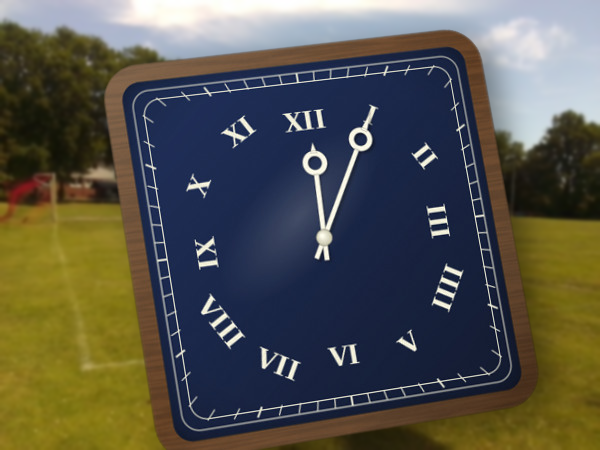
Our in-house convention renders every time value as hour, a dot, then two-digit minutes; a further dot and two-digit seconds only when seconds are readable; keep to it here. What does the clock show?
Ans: 12.05
